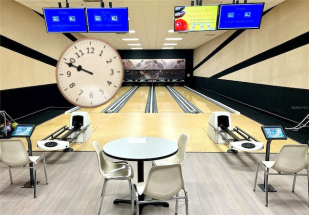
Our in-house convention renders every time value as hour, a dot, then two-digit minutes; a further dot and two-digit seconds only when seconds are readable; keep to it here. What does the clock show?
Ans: 9.49
